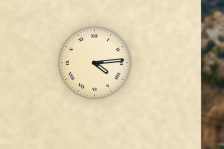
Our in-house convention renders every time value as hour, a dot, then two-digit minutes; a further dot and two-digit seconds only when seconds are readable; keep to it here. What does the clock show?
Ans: 4.14
